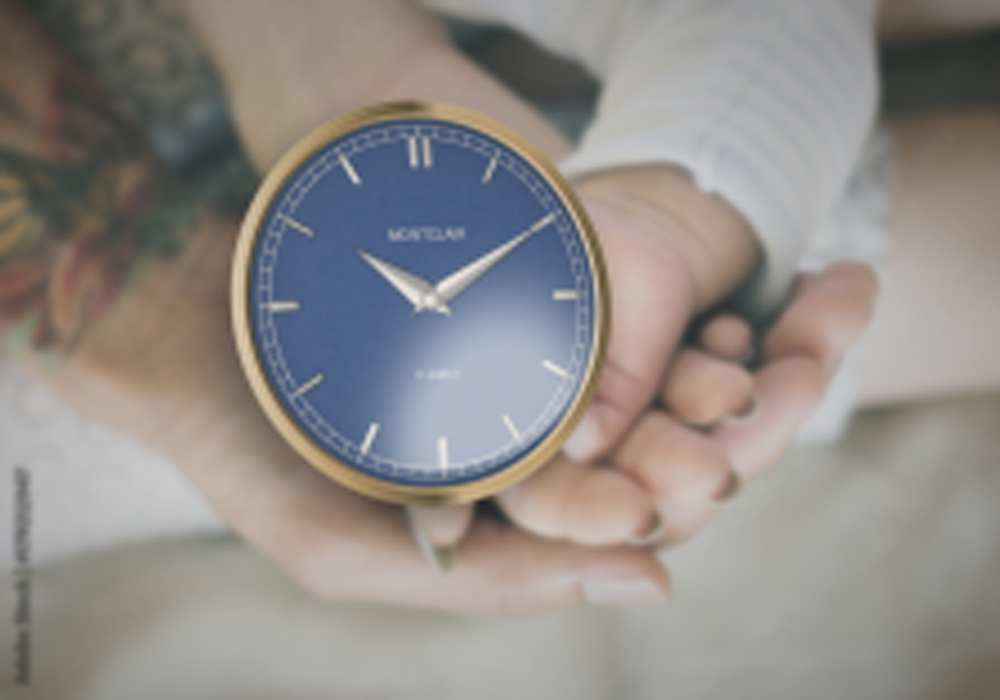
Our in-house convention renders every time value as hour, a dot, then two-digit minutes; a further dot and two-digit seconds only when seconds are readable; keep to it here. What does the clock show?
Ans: 10.10
